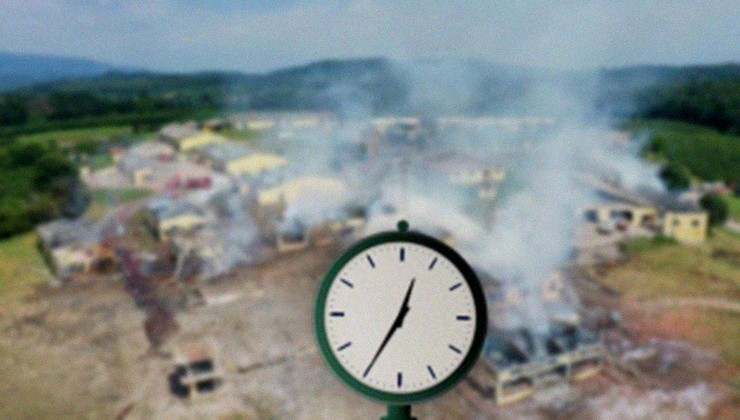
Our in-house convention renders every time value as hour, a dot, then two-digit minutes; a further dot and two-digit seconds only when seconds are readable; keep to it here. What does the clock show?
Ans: 12.35
